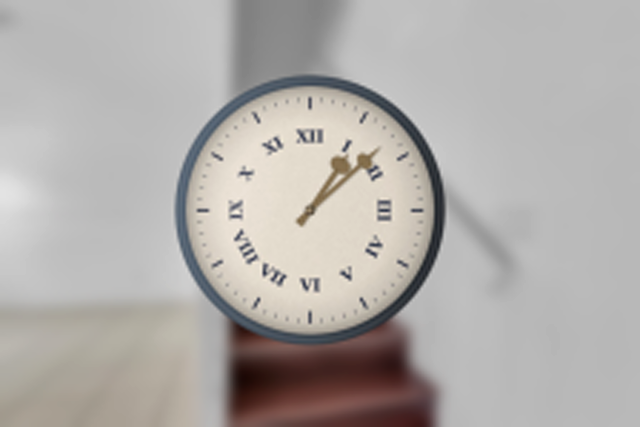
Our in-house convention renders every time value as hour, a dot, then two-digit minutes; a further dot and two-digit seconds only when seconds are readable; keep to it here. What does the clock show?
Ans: 1.08
